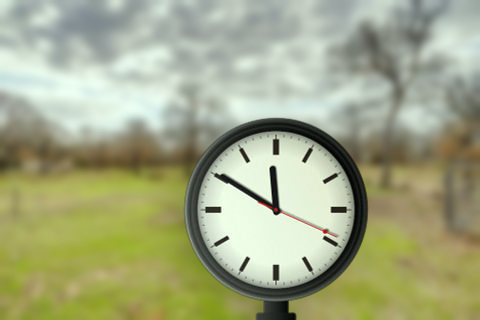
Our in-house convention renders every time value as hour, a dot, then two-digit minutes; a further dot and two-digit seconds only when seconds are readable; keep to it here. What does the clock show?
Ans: 11.50.19
